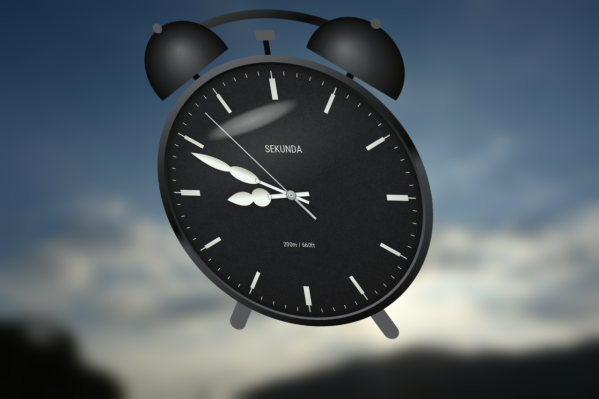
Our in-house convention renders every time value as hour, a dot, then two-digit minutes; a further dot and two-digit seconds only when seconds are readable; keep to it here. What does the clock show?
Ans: 8.48.53
